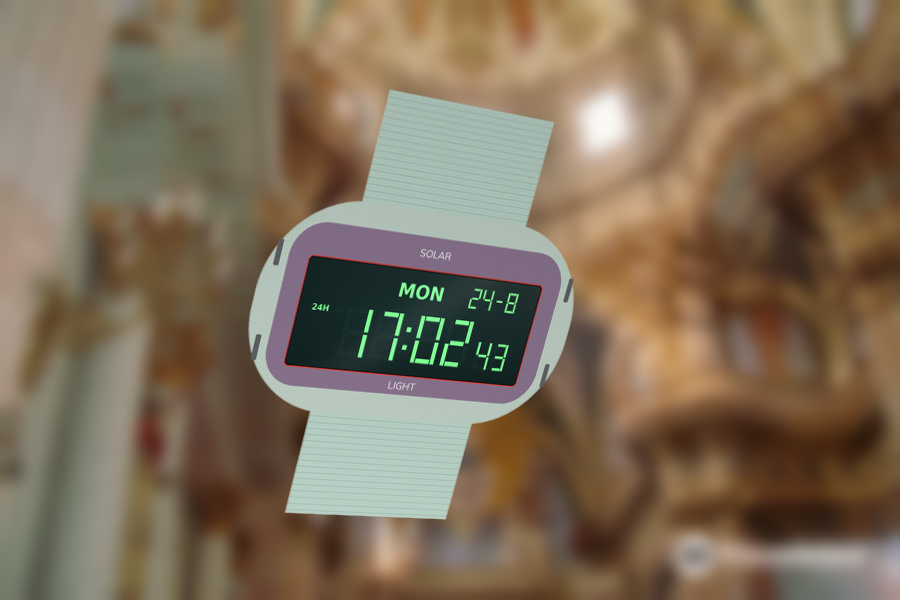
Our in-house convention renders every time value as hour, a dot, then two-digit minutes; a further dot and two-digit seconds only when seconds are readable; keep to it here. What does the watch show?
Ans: 17.02.43
